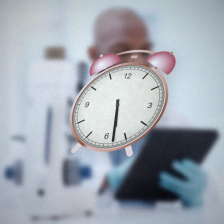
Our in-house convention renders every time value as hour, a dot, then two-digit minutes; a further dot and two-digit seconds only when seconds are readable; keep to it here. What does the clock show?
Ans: 5.28
